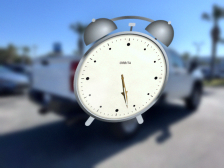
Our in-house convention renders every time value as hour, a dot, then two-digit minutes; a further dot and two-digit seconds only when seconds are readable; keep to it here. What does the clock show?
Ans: 5.27
